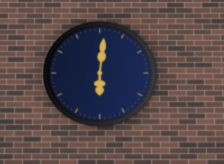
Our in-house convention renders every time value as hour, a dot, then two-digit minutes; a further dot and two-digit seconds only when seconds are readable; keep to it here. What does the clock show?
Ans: 6.01
